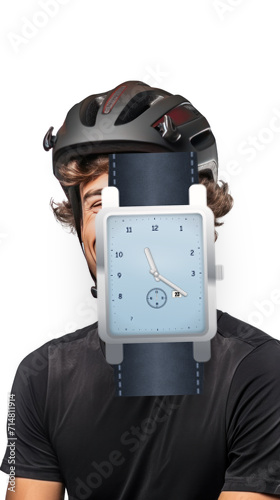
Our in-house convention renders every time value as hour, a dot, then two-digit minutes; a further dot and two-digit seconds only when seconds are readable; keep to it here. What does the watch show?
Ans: 11.21
